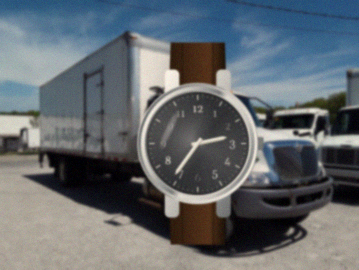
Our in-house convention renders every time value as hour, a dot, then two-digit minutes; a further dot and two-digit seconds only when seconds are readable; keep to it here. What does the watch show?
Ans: 2.36
